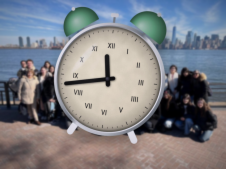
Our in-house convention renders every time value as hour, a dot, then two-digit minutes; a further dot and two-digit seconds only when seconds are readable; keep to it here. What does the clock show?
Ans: 11.43
